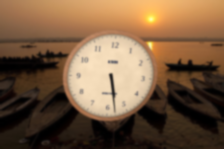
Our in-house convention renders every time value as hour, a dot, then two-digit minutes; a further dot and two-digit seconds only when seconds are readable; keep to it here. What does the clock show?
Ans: 5.28
